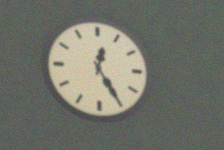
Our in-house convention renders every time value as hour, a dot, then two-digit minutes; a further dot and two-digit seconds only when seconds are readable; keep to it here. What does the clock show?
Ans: 12.25
